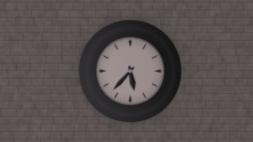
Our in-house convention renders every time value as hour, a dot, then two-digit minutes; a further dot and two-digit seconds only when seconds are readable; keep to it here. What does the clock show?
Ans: 5.37
